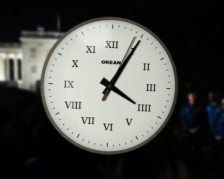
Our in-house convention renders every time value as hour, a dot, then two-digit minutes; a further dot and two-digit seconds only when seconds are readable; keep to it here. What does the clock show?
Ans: 4.05.04
